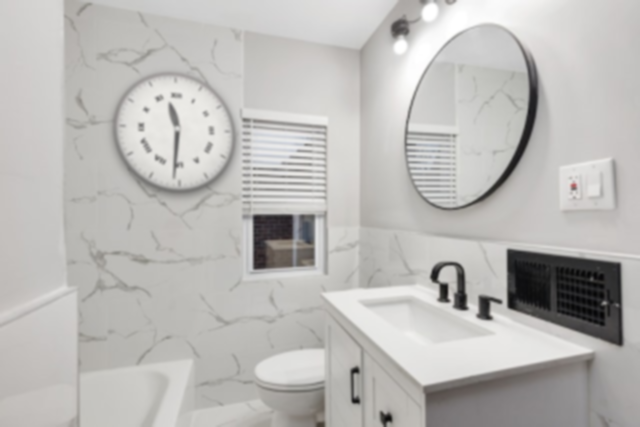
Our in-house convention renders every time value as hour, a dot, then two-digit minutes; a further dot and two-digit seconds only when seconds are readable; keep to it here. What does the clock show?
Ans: 11.31
